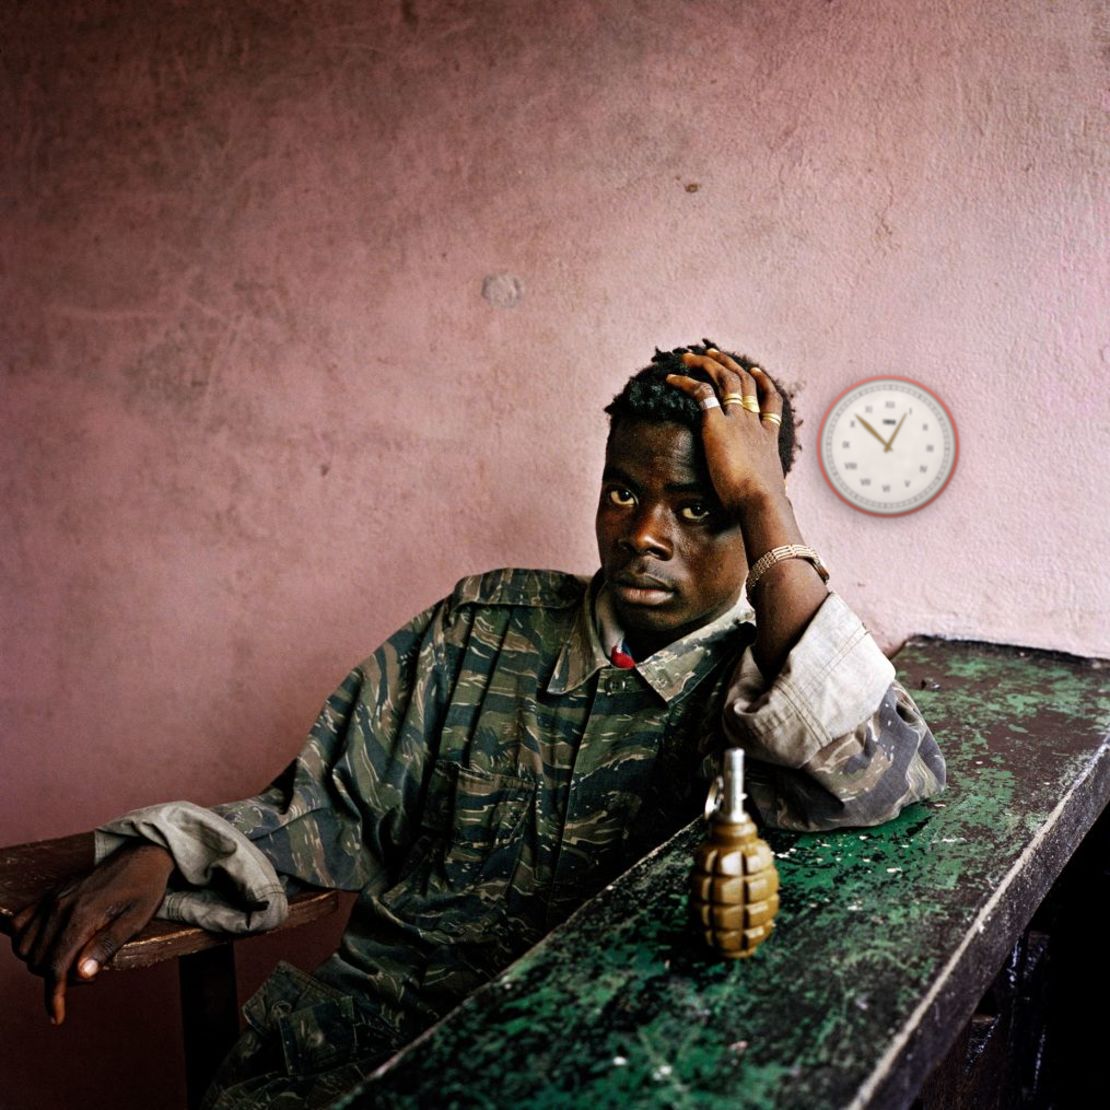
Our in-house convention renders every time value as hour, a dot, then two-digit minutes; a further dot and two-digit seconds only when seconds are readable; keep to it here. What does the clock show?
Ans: 12.52
